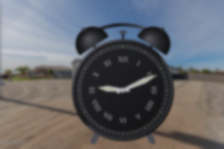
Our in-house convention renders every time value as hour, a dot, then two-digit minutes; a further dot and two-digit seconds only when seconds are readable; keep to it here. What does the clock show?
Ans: 9.11
